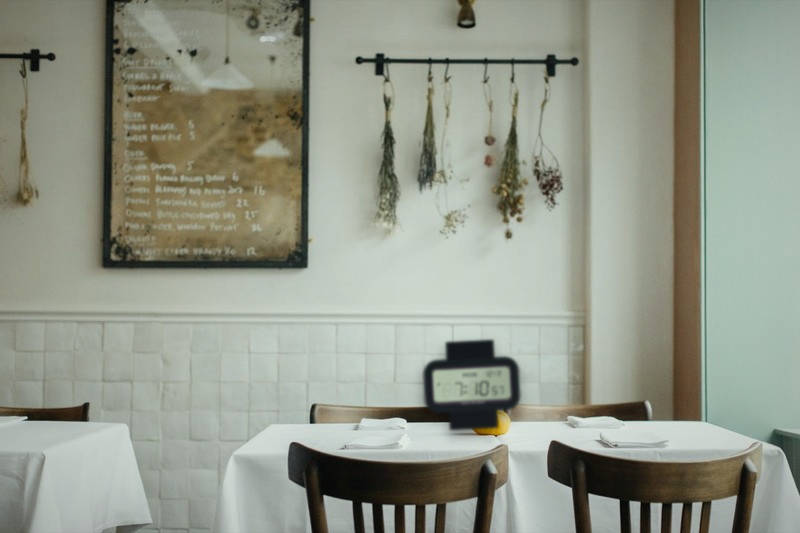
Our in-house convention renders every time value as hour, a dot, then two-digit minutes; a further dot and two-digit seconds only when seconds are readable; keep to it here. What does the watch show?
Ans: 7.10
